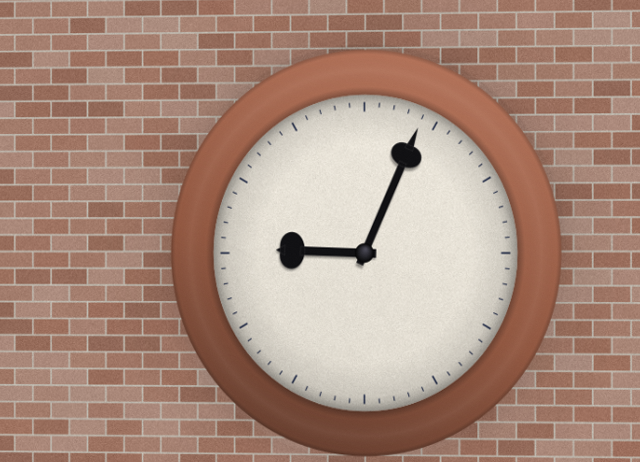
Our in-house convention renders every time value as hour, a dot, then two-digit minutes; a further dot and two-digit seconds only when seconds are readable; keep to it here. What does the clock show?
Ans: 9.04
